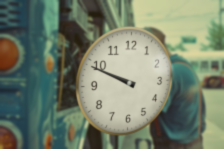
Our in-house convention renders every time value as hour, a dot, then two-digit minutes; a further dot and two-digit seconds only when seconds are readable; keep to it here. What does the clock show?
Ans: 9.49
